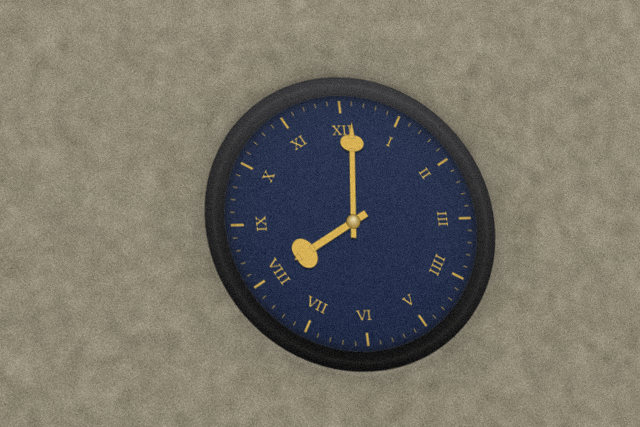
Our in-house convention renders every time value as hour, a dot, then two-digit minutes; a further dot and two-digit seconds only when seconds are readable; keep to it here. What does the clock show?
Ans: 8.01
